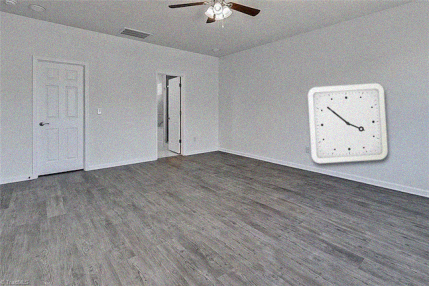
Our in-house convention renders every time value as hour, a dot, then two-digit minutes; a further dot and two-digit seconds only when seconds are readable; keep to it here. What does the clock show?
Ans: 3.52
